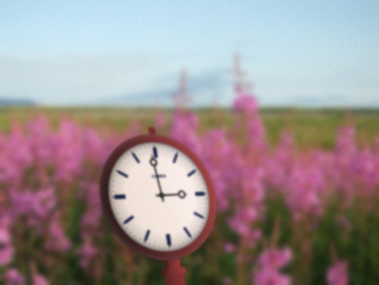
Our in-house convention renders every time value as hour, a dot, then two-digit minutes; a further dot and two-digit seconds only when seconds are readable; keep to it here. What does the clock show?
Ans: 2.59
